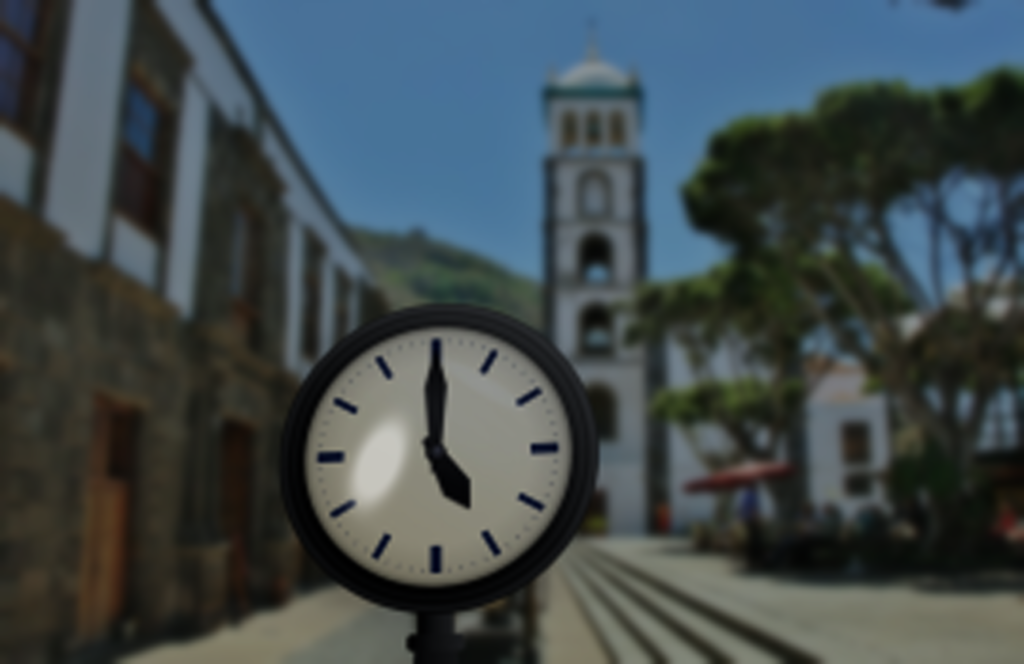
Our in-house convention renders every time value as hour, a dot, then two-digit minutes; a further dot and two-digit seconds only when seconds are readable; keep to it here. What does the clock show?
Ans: 5.00
